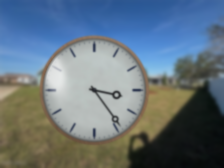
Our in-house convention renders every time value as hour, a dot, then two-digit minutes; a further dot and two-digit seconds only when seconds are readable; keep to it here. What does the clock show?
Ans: 3.24
